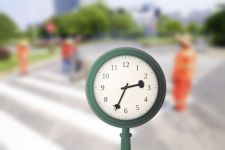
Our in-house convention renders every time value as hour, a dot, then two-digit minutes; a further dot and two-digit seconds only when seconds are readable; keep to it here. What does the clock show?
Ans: 2.34
